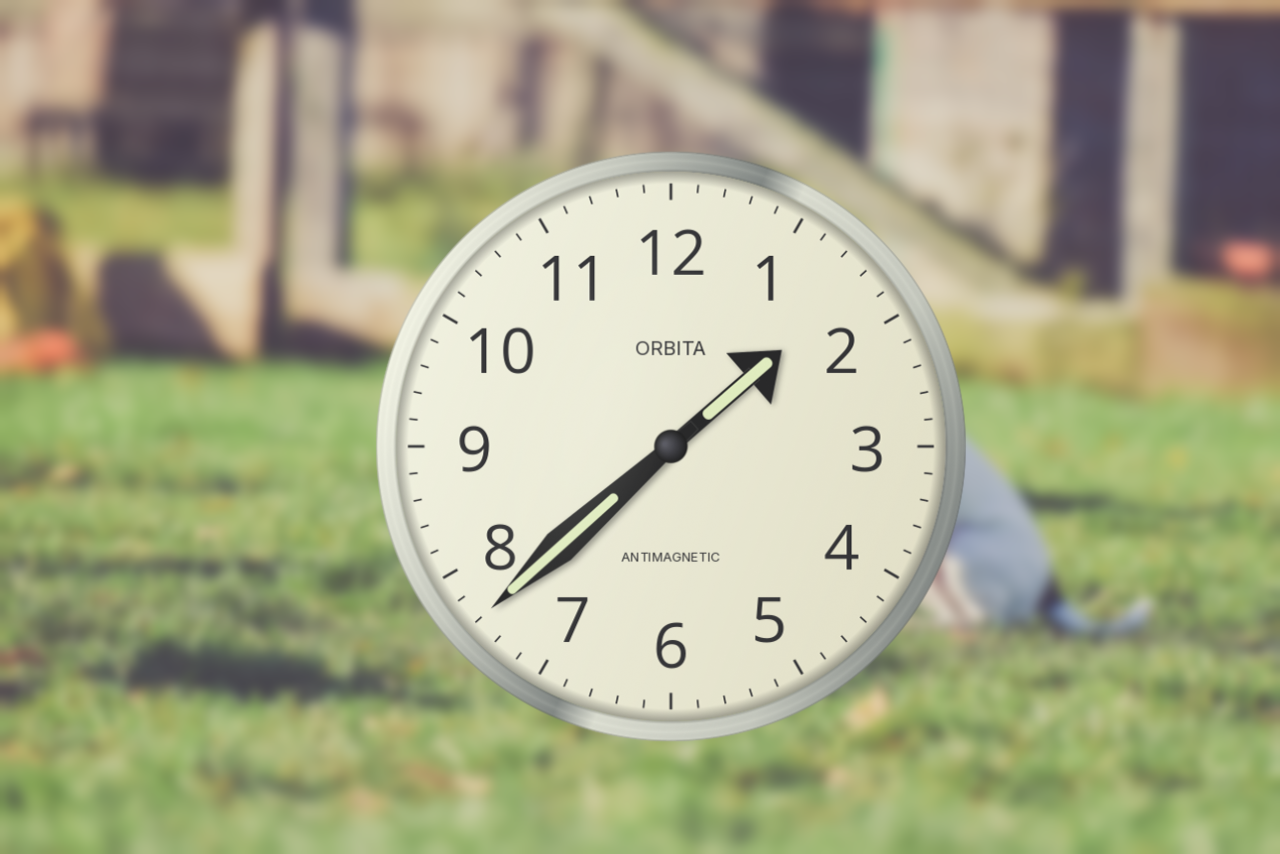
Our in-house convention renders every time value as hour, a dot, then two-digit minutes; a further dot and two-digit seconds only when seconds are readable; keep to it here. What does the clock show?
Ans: 1.38
